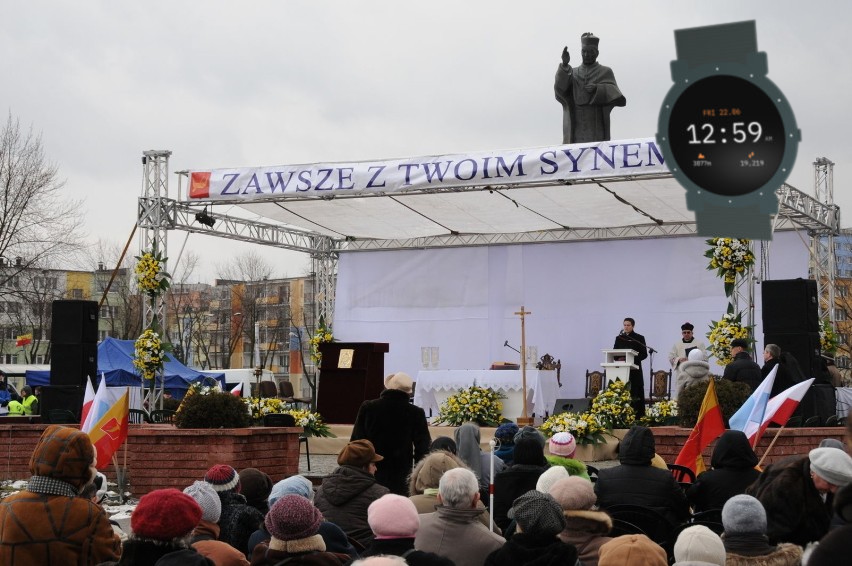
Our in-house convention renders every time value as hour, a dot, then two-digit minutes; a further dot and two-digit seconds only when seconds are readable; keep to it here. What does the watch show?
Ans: 12.59
